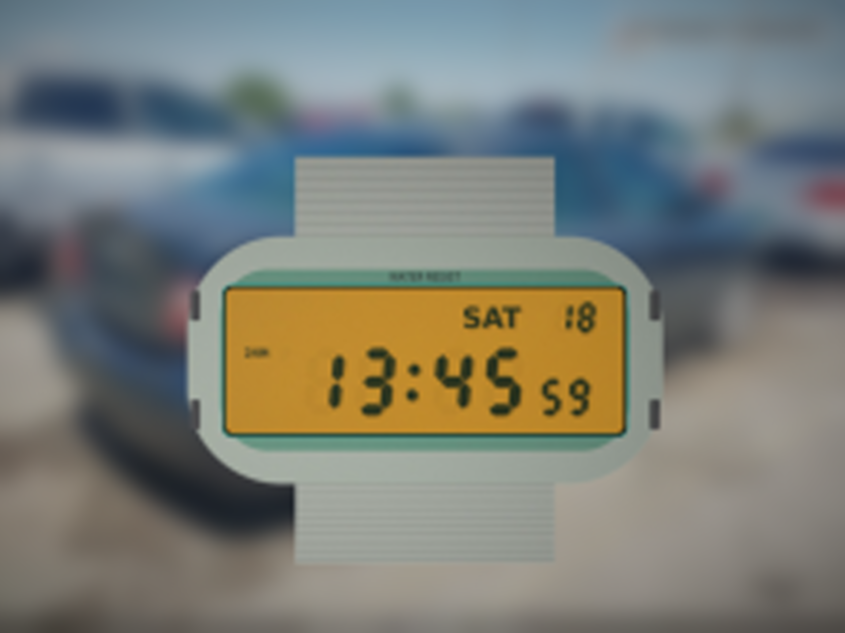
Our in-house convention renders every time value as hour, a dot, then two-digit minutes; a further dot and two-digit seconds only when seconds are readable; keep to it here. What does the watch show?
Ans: 13.45.59
